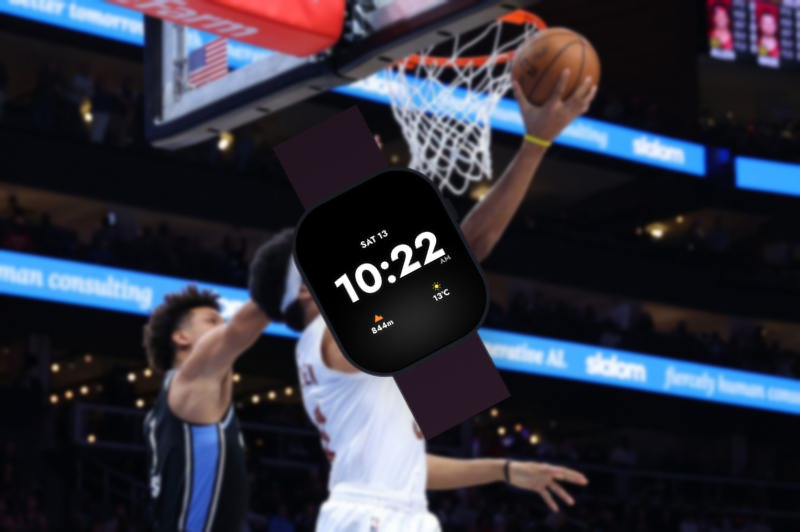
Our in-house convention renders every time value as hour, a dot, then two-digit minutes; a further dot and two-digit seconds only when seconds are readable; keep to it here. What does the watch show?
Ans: 10.22
